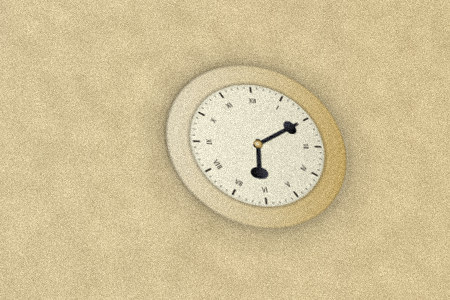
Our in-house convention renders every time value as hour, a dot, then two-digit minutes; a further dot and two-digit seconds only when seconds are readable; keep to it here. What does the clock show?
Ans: 6.10
